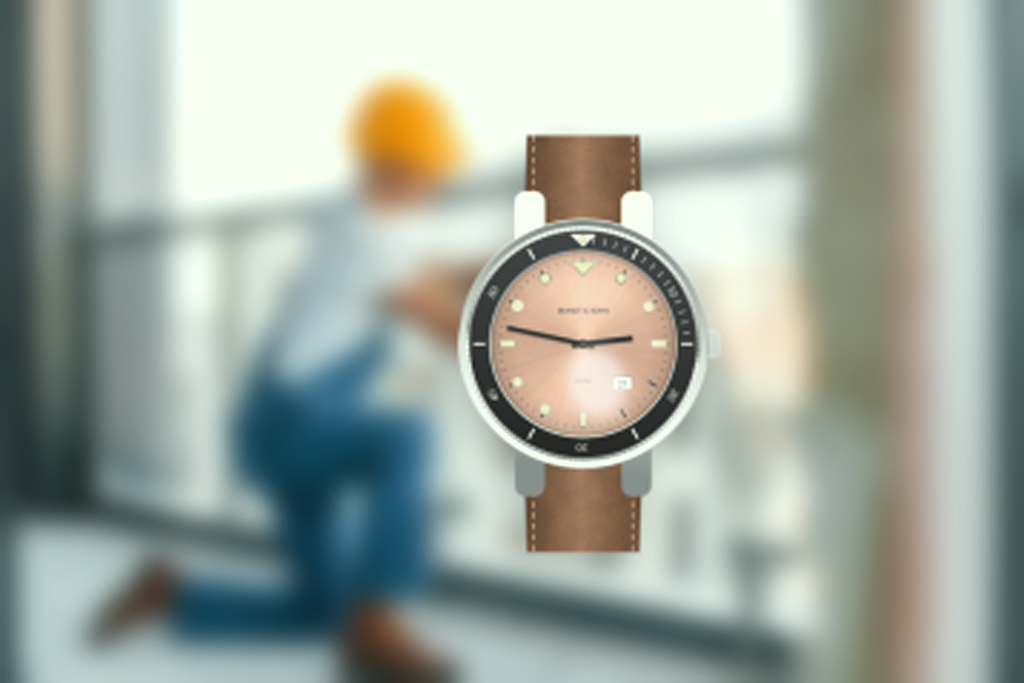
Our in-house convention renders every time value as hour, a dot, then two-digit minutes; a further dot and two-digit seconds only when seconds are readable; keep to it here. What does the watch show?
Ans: 2.47
